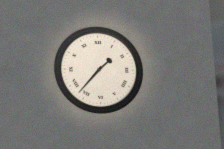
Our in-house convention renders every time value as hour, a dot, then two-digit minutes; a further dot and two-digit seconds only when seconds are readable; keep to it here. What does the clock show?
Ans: 1.37
